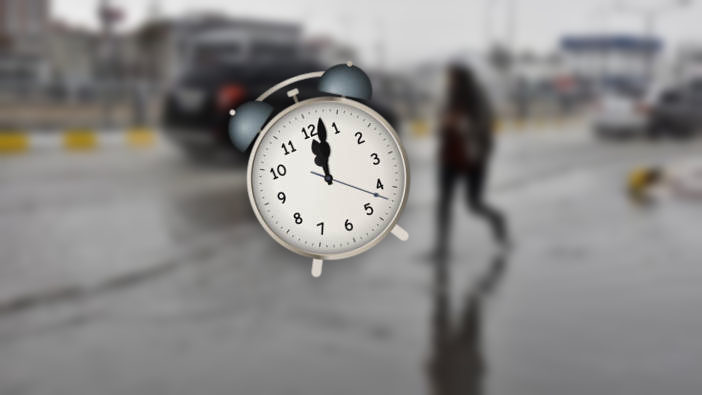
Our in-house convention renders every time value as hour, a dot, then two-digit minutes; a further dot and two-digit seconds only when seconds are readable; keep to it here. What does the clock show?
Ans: 12.02.22
